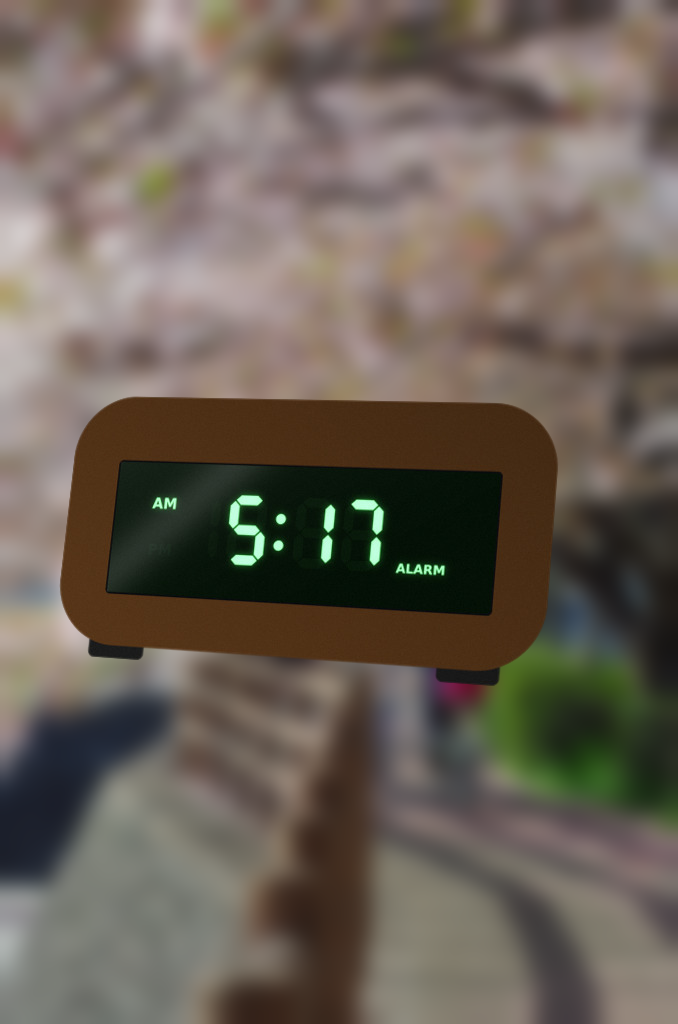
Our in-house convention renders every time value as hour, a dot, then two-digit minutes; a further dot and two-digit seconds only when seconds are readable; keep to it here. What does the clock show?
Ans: 5.17
